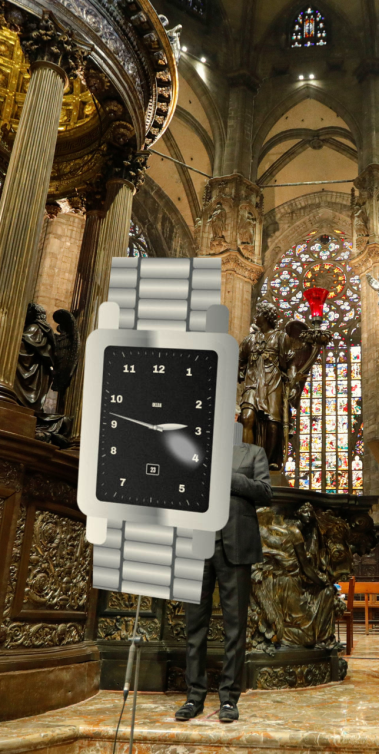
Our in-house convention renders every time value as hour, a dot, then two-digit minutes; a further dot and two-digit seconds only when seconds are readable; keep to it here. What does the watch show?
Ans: 2.47
